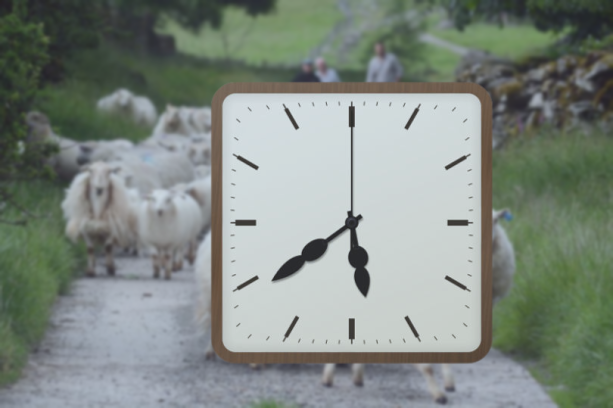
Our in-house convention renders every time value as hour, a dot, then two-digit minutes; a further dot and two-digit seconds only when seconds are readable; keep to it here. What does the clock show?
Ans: 5.39.00
